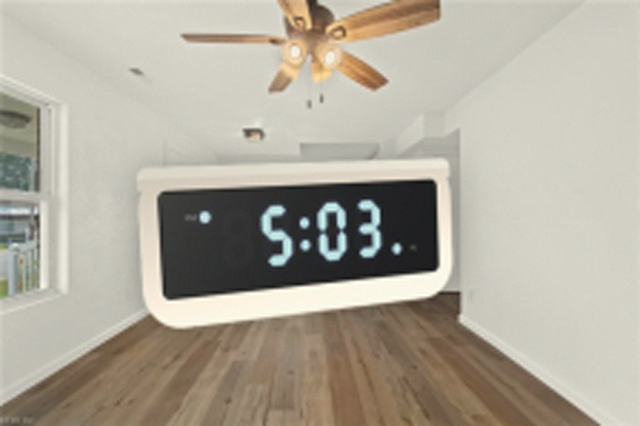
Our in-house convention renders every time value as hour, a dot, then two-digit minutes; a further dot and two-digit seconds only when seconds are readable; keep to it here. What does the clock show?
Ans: 5.03
